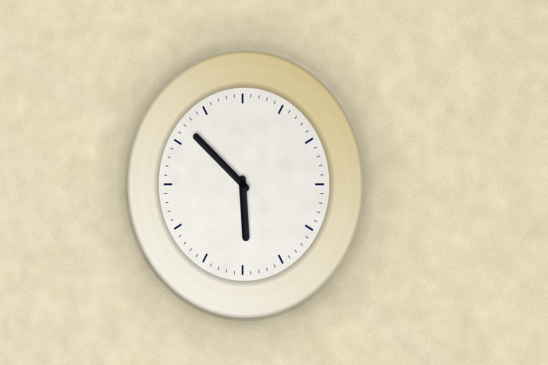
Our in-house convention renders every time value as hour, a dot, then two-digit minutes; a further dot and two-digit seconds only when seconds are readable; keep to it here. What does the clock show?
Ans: 5.52
